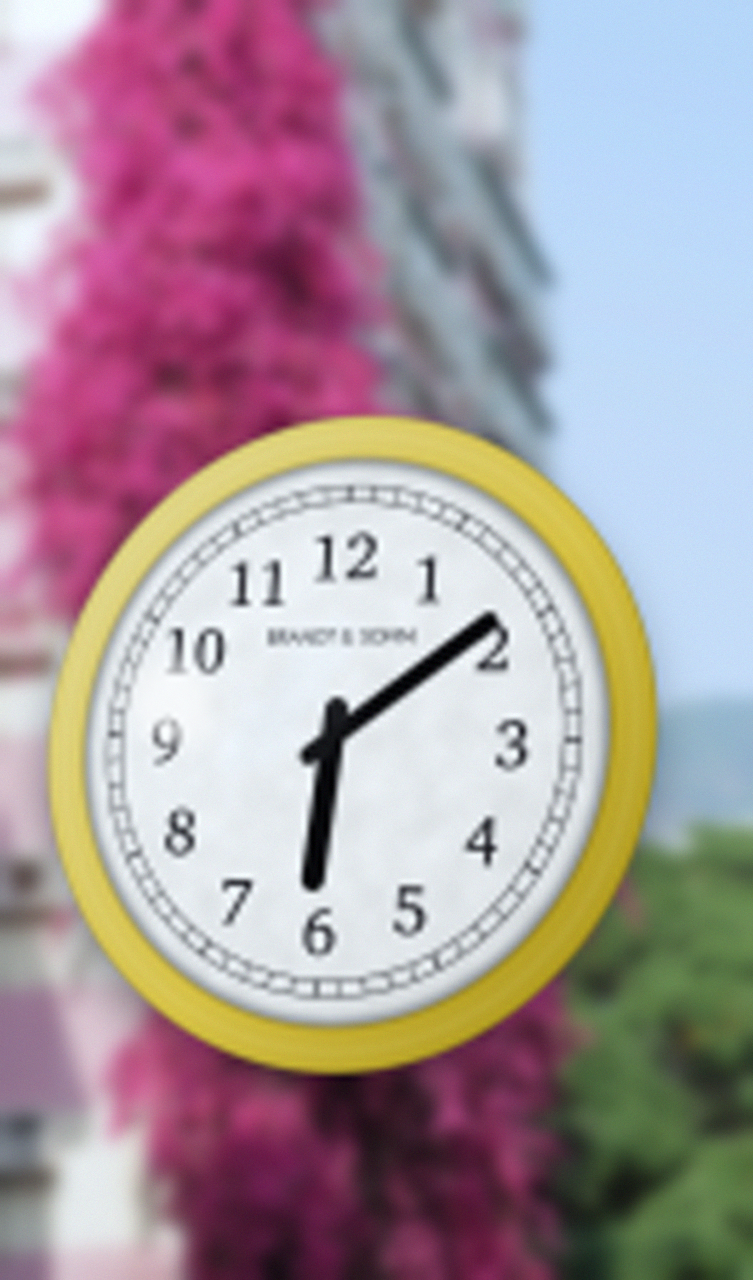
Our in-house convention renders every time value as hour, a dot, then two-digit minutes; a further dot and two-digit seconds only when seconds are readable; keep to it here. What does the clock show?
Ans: 6.09
